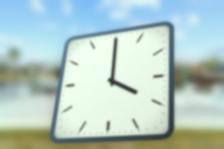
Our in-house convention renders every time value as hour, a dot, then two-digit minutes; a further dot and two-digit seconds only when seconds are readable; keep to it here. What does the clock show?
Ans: 4.00
